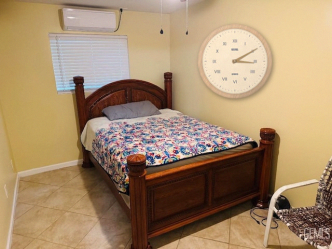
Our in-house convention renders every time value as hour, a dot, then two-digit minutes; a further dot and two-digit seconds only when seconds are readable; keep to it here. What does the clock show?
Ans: 3.10
